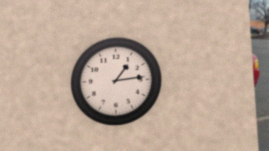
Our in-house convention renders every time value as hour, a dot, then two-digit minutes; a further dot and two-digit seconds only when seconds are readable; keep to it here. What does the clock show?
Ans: 1.14
